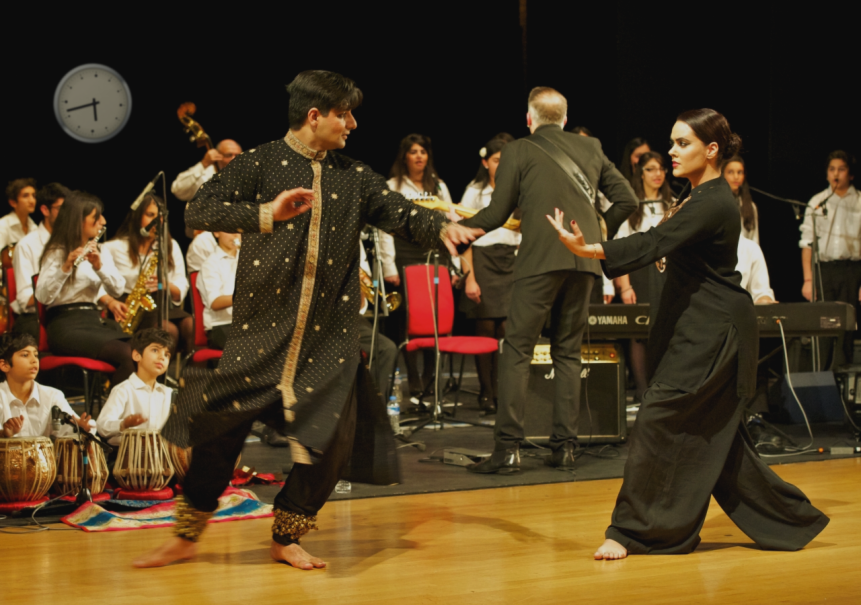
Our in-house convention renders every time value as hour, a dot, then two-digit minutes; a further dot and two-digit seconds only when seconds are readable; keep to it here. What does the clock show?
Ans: 5.42
